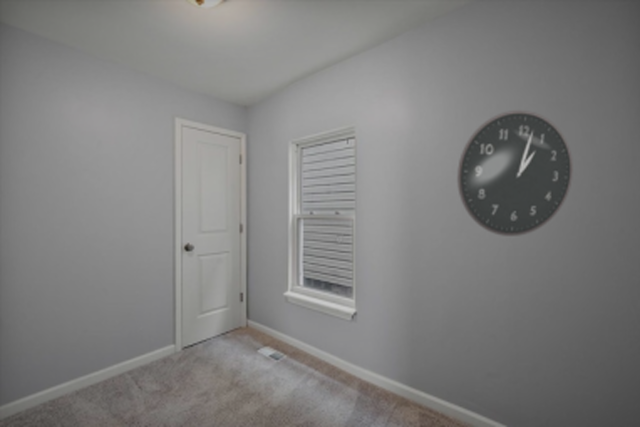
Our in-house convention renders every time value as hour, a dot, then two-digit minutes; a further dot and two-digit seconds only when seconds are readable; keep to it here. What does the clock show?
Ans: 1.02
